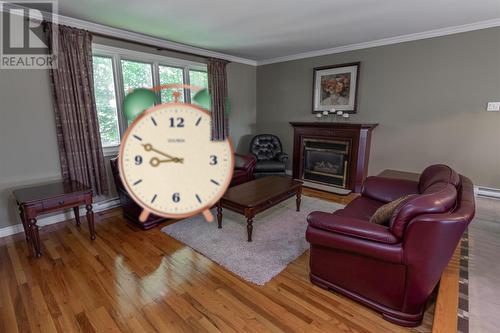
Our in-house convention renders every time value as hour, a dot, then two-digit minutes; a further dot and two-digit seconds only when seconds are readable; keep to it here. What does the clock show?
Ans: 8.49
